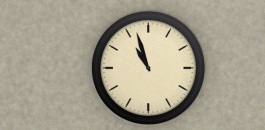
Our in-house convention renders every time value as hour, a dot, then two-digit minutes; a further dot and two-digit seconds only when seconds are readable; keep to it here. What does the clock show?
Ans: 10.57
